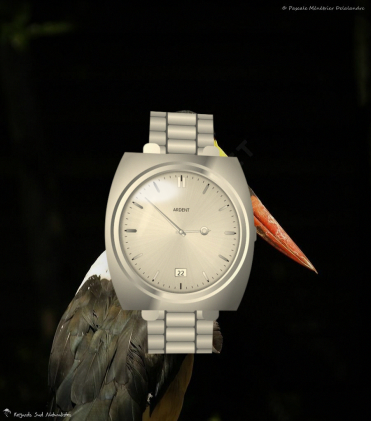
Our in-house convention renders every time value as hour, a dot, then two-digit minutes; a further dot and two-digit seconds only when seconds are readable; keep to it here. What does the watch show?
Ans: 2.52
